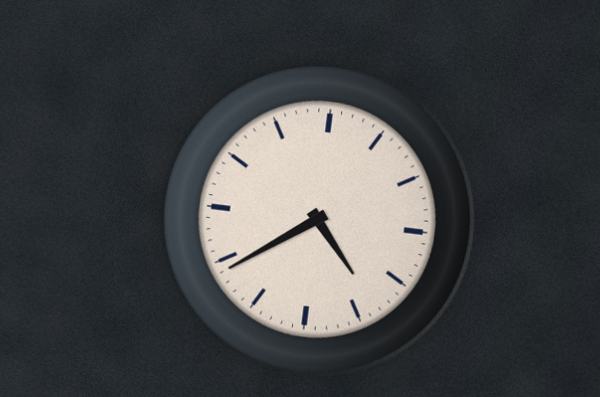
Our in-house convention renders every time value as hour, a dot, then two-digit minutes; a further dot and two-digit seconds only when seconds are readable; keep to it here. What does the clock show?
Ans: 4.39
